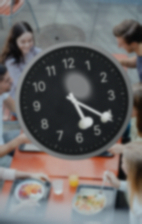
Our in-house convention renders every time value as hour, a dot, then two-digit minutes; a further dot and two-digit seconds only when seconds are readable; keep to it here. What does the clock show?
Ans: 5.21
